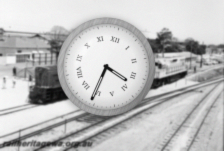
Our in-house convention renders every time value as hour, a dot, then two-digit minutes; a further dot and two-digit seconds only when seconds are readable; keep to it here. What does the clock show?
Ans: 3.31
